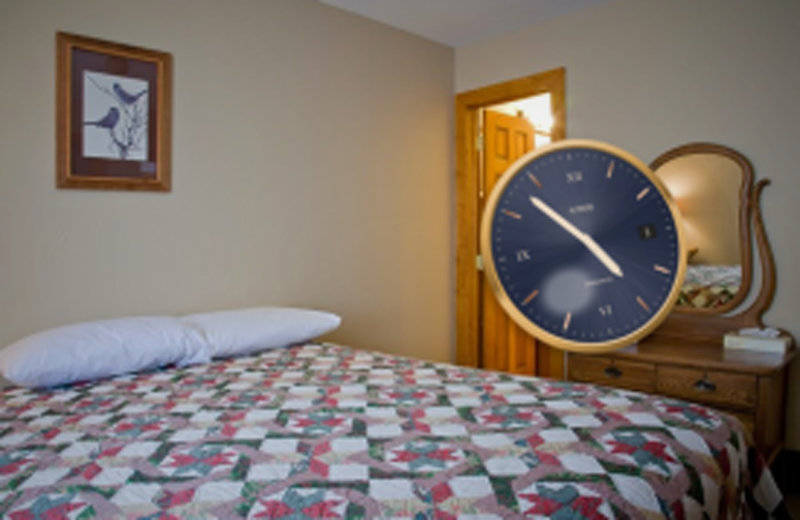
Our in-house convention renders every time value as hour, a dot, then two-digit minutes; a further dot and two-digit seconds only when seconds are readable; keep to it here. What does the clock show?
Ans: 4.53
